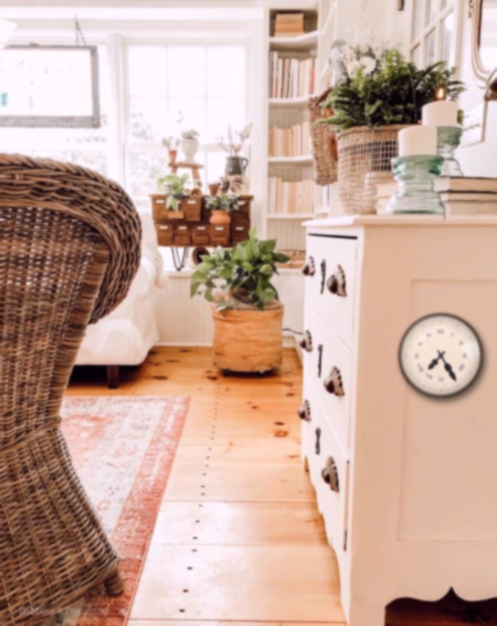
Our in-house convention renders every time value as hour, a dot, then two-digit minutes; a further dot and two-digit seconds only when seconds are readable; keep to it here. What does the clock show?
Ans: 7.25
